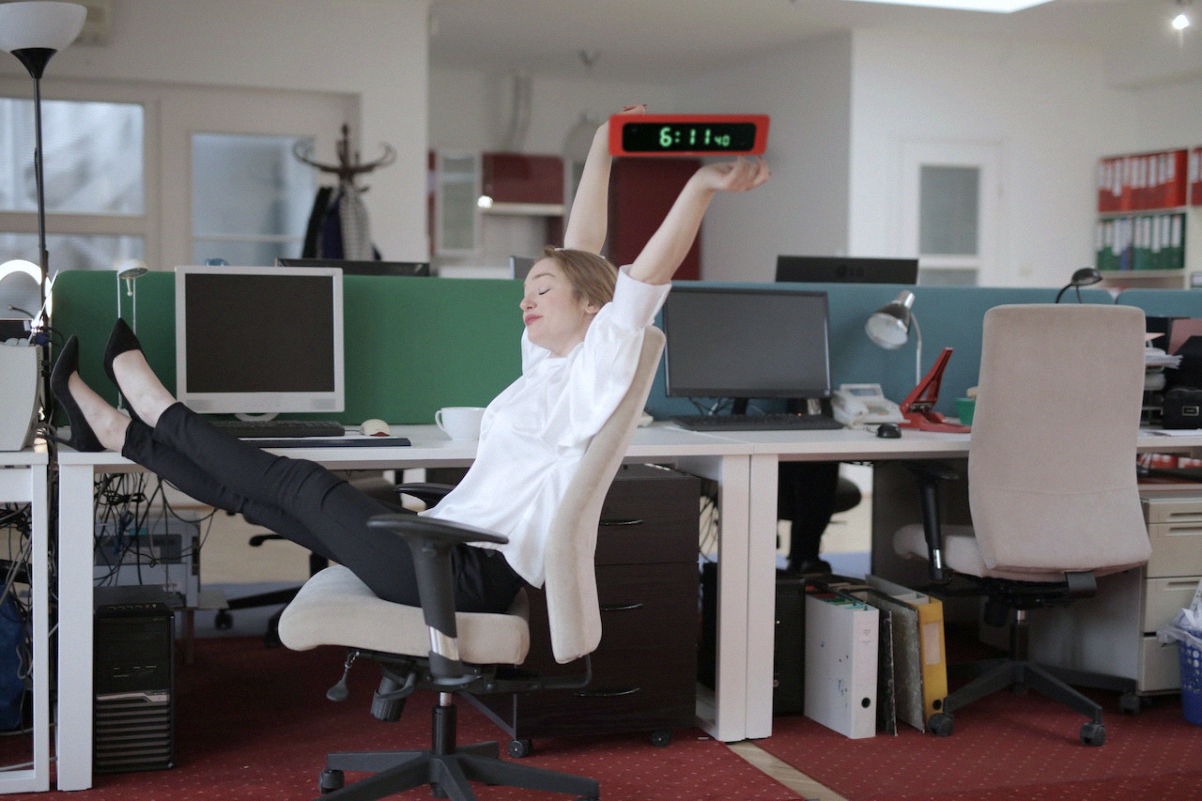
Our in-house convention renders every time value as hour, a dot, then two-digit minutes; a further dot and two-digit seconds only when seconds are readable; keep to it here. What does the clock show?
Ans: 6.11
